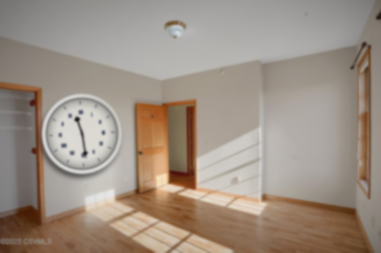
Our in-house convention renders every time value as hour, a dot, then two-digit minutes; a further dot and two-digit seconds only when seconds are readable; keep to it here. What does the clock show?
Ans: 11.29
